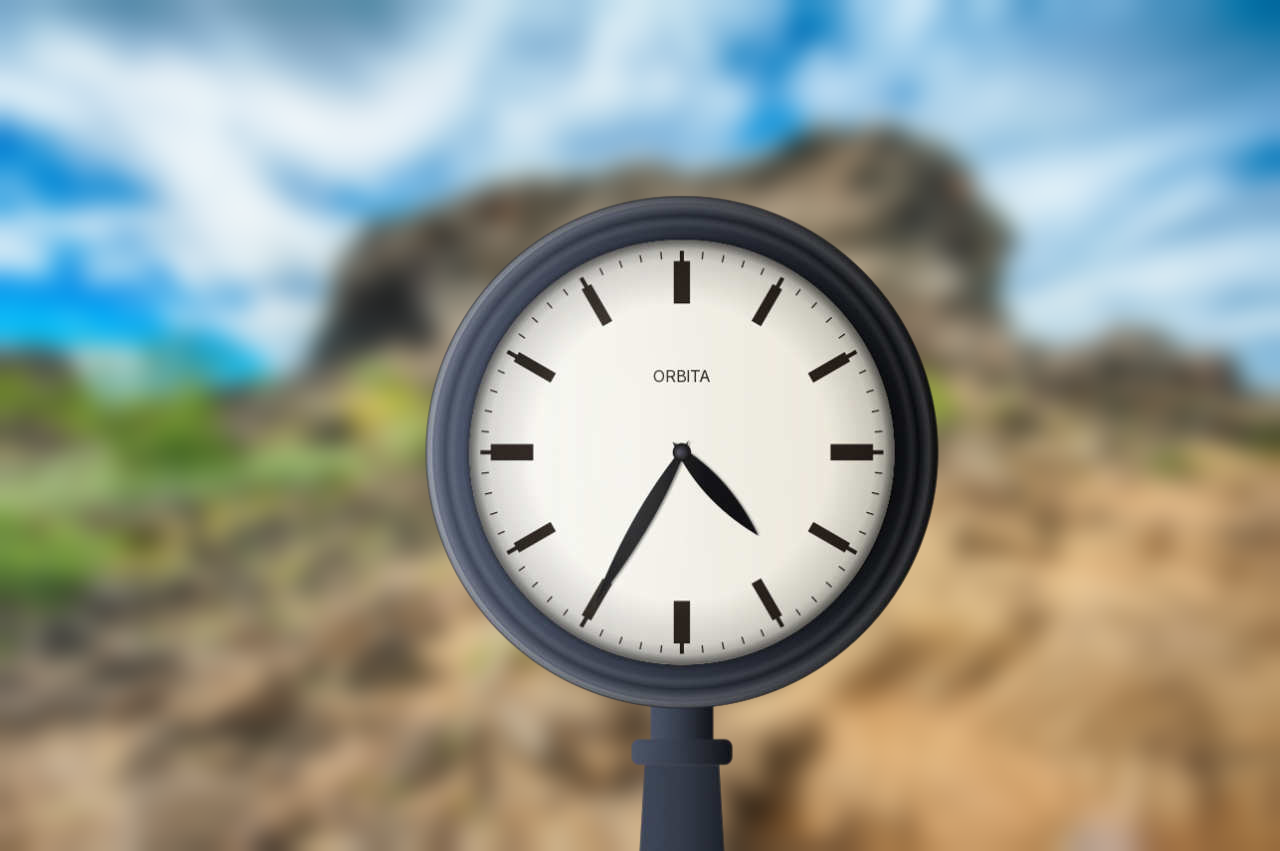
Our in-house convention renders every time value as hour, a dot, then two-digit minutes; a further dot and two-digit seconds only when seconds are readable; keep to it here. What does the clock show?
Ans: 4.35
